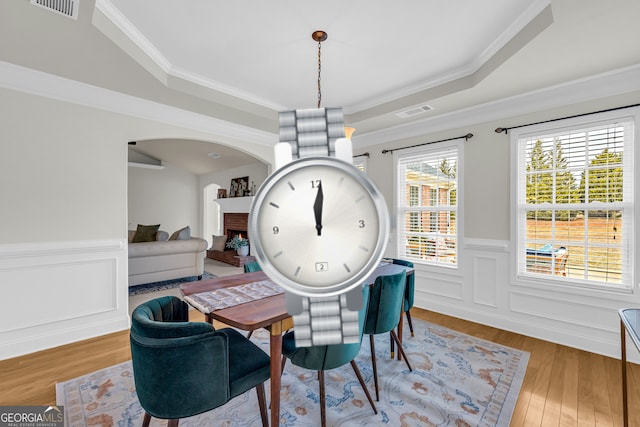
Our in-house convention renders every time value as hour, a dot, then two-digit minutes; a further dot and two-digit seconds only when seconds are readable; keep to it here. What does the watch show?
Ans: 12.01
